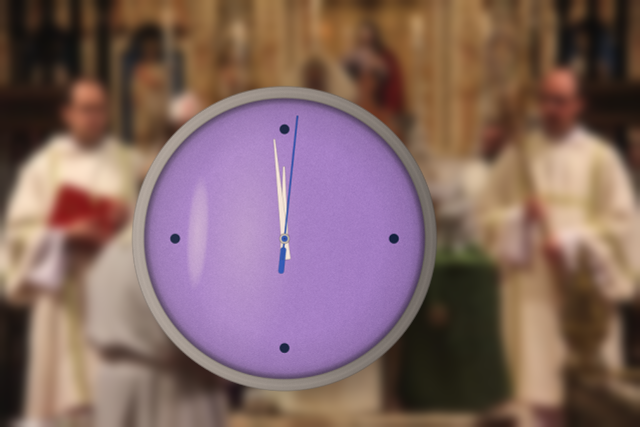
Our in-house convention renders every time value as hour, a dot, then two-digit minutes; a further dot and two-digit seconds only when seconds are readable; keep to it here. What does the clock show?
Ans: 11.59.01
